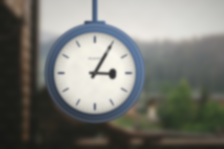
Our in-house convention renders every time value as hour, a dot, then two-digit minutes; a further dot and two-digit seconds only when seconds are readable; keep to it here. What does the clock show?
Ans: 3.05
